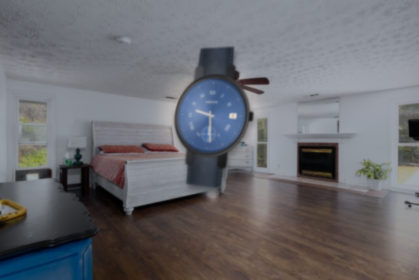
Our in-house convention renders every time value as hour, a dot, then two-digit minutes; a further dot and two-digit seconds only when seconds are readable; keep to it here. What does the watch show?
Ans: 9.29
